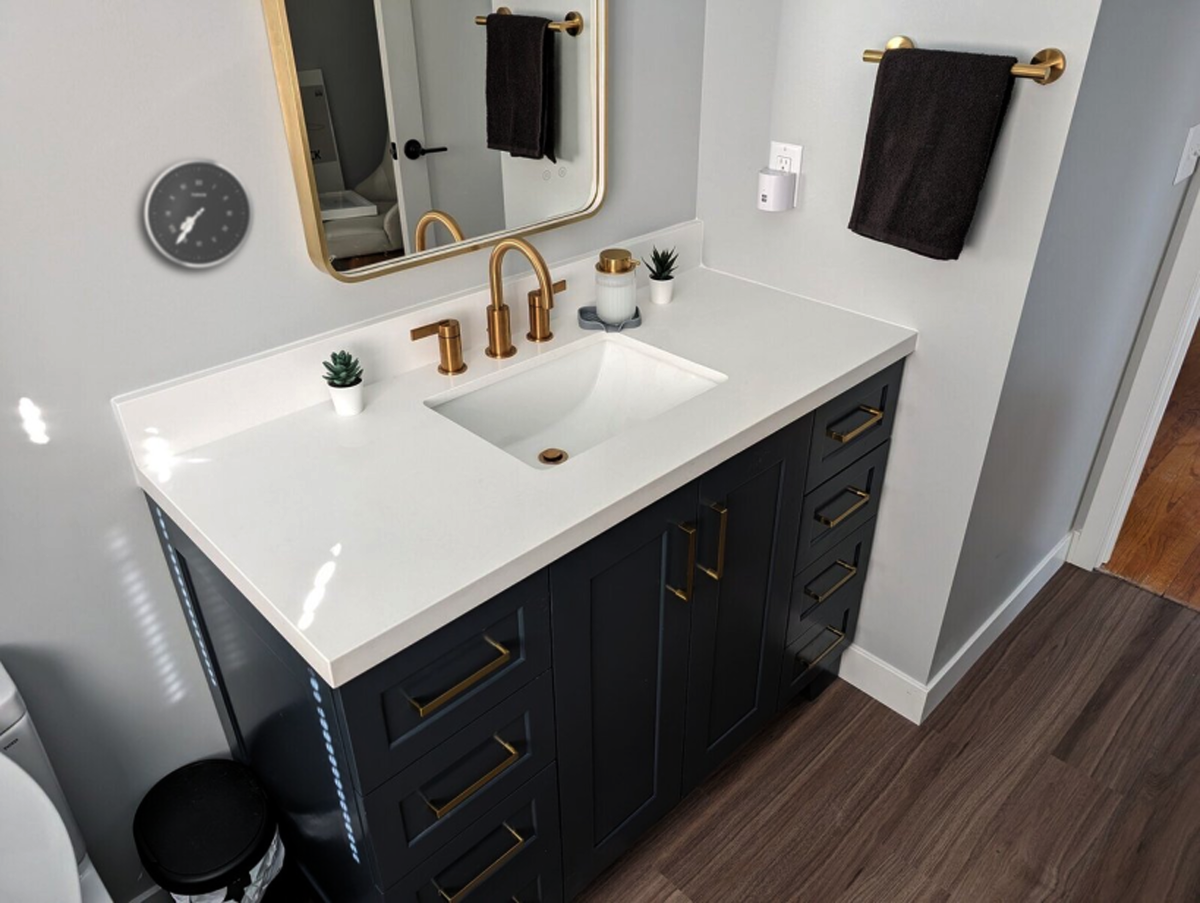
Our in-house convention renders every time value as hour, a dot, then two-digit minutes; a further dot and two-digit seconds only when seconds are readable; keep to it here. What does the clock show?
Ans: 7.36
